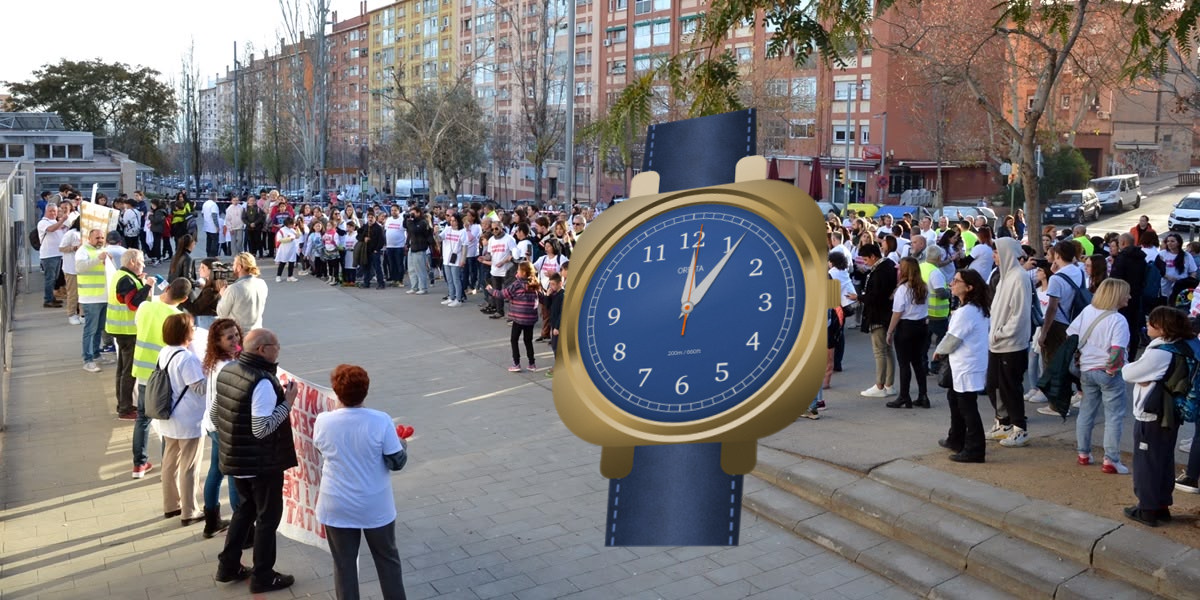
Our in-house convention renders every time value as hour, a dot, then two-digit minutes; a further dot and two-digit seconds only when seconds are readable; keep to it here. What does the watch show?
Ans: 12.06.01
